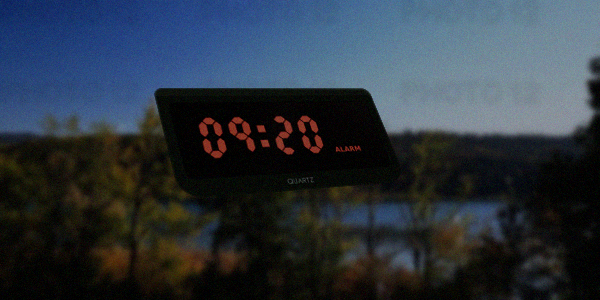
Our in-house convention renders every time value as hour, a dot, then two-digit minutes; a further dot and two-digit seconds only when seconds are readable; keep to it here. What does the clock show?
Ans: 9.20
